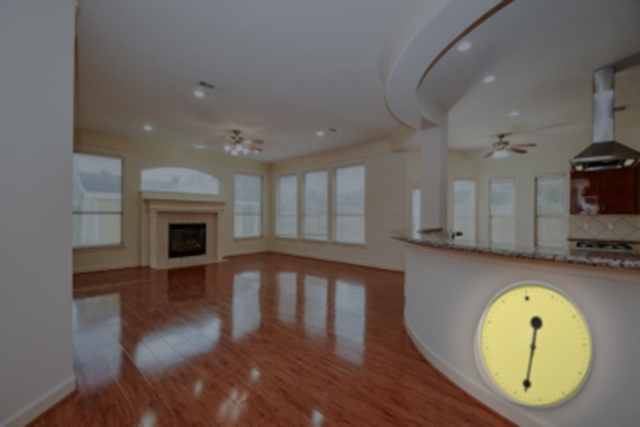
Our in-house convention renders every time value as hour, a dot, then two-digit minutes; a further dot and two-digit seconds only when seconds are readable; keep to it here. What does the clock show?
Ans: 12.33
